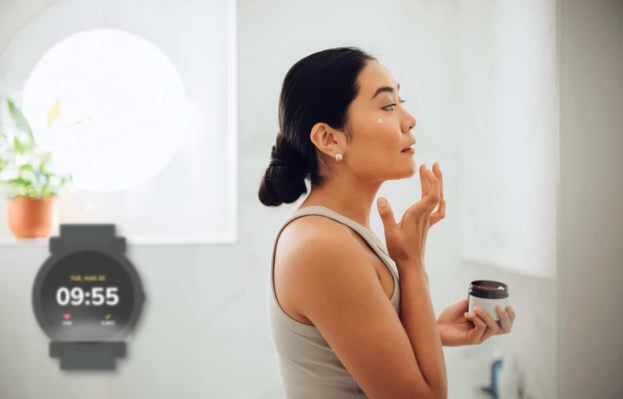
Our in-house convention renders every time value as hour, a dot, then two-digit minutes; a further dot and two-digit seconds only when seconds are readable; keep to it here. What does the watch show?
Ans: 9.55
